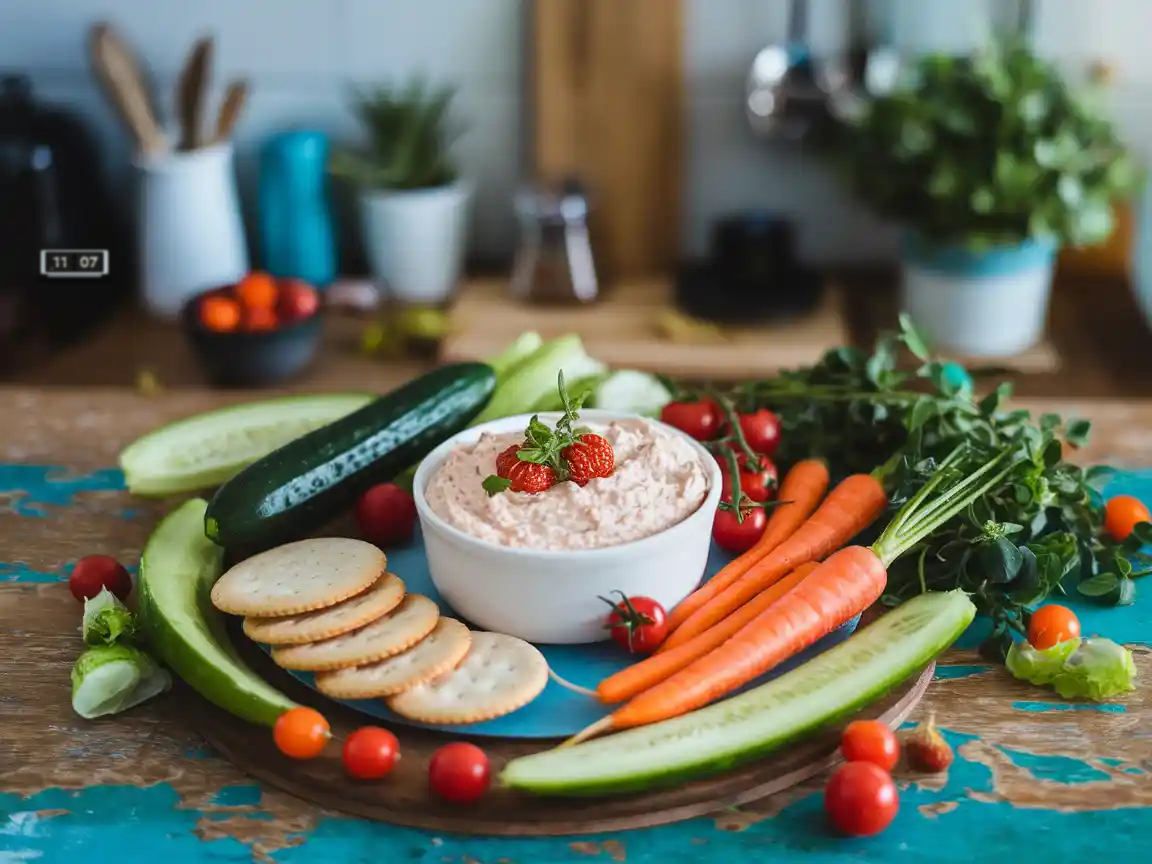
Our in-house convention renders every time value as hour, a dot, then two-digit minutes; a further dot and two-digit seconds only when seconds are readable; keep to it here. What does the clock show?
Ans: 11.07
